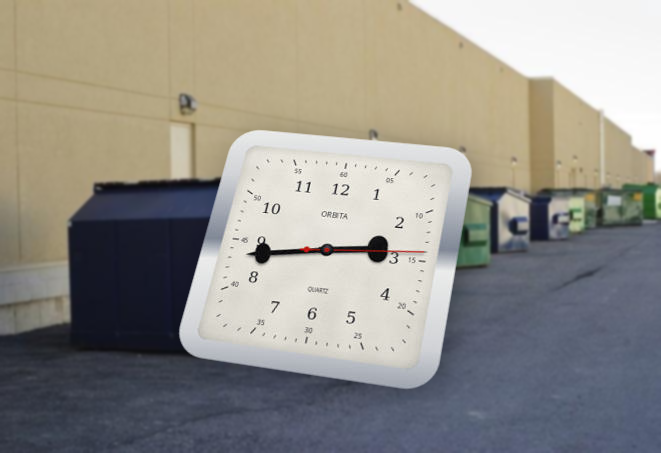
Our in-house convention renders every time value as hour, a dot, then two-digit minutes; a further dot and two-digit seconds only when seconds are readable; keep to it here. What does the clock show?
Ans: 2.43.14
